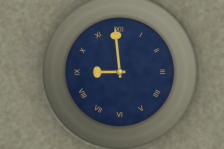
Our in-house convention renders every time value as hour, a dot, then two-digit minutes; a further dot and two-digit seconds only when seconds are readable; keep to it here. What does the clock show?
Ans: 8.59
